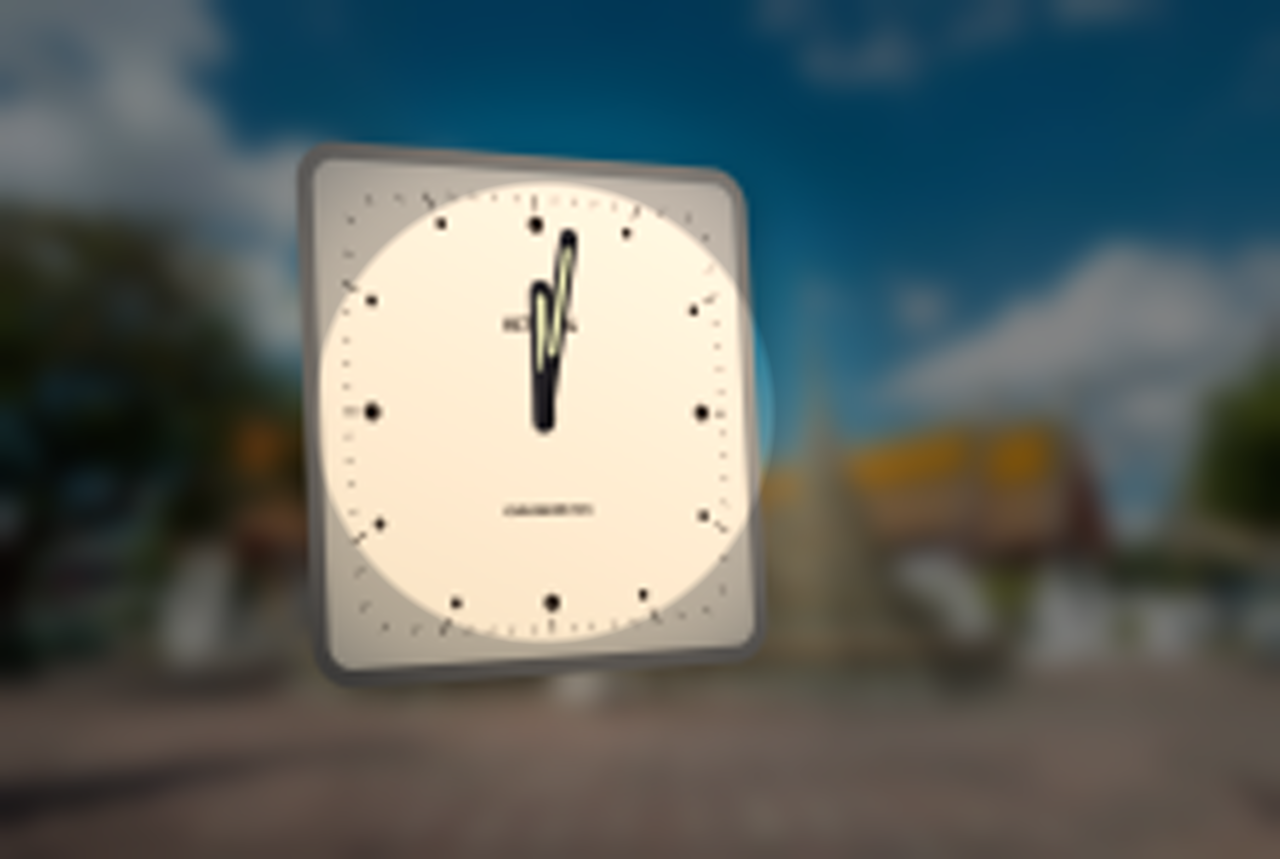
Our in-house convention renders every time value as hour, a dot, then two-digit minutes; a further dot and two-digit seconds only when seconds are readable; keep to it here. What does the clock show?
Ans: 12.02
